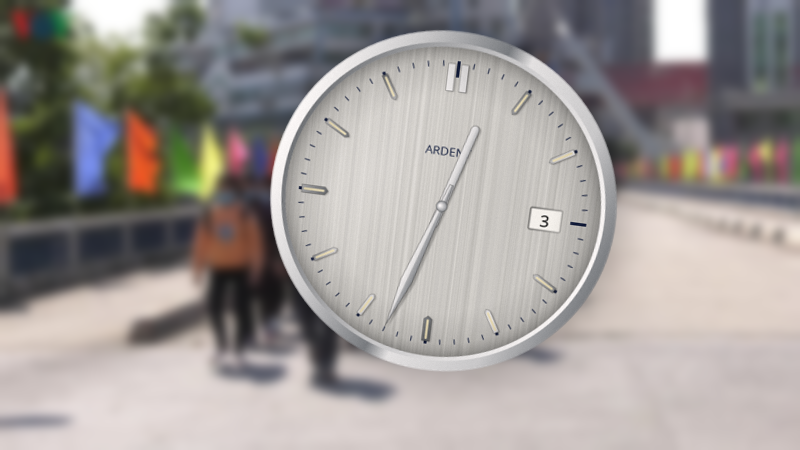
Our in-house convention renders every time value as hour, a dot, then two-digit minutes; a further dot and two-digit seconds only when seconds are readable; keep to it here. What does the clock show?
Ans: 12.33
